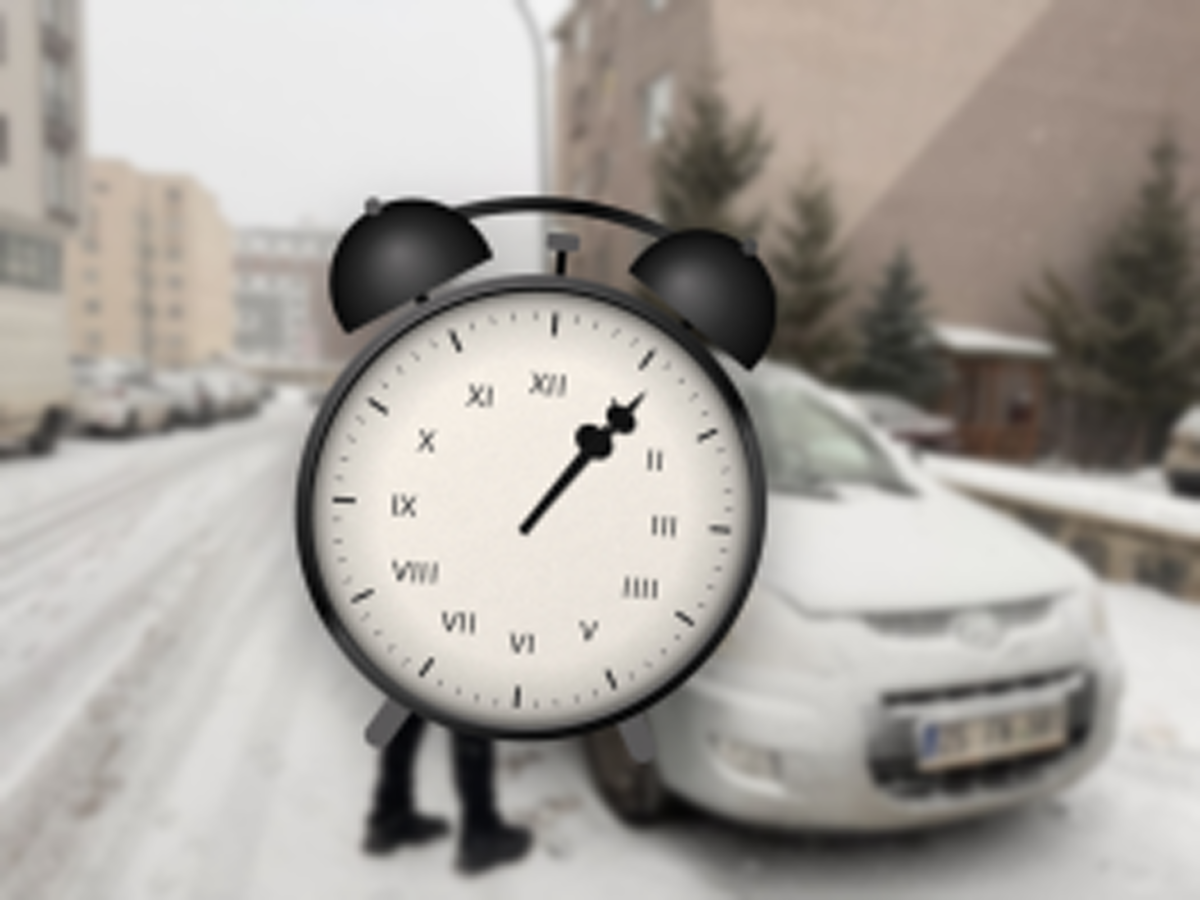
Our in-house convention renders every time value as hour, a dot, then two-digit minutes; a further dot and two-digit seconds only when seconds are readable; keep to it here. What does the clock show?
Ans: 1.06
